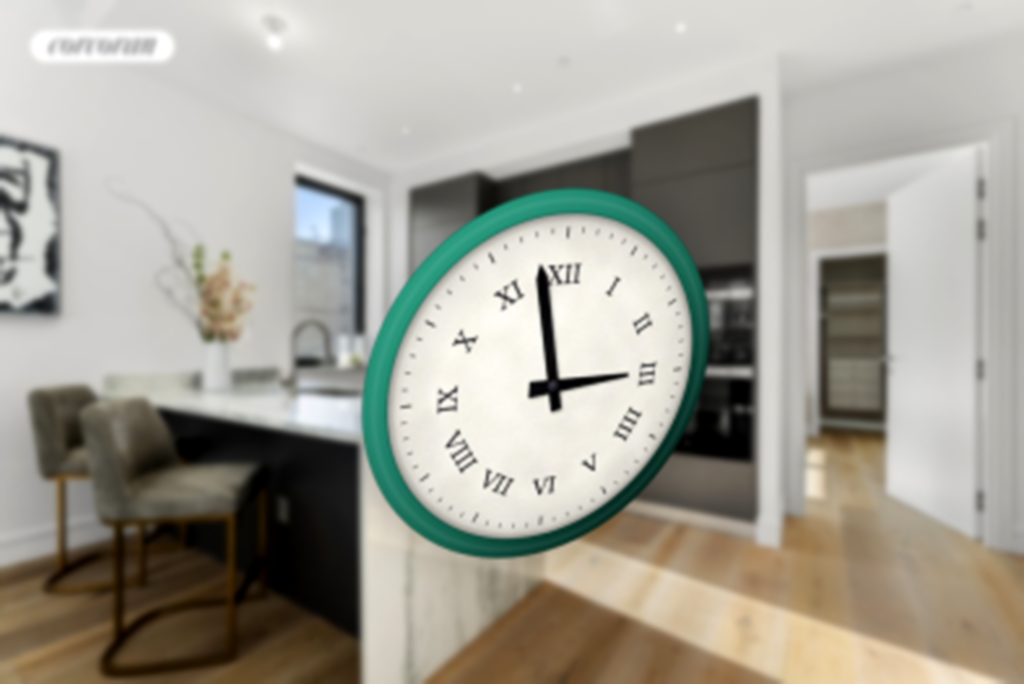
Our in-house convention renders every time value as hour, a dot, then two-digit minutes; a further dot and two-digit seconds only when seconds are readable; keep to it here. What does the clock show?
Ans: 2.58
